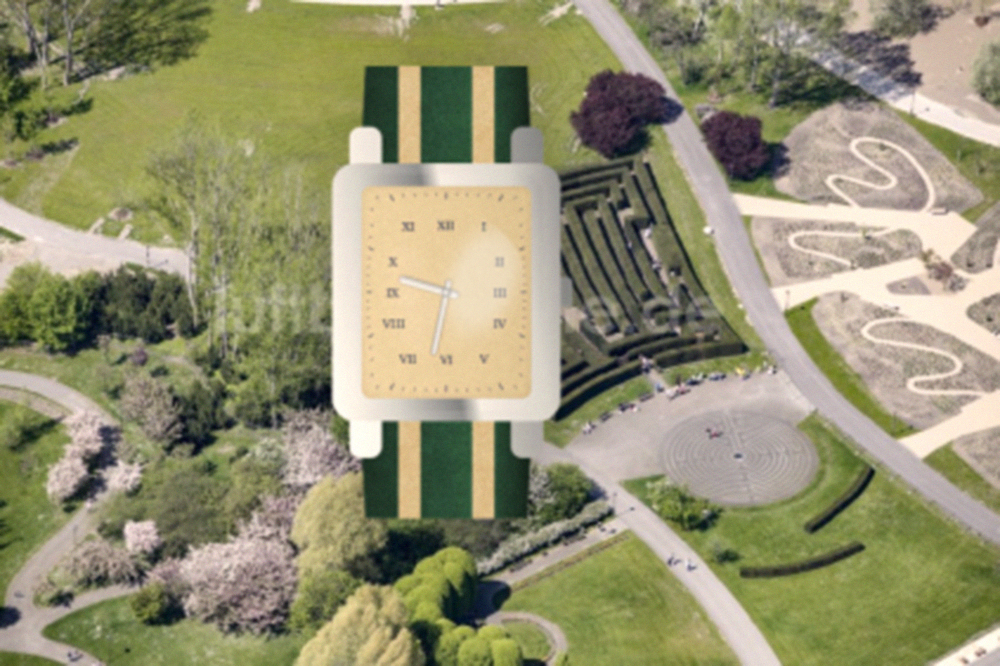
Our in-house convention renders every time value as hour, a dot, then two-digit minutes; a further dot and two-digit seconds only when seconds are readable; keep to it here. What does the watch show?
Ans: 9.32
